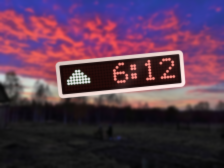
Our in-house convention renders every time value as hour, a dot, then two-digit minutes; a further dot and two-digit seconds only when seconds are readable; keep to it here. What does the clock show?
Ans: 6.12
